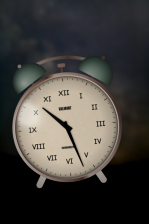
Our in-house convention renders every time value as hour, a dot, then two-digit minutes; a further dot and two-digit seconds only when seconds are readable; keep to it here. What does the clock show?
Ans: 10.27
